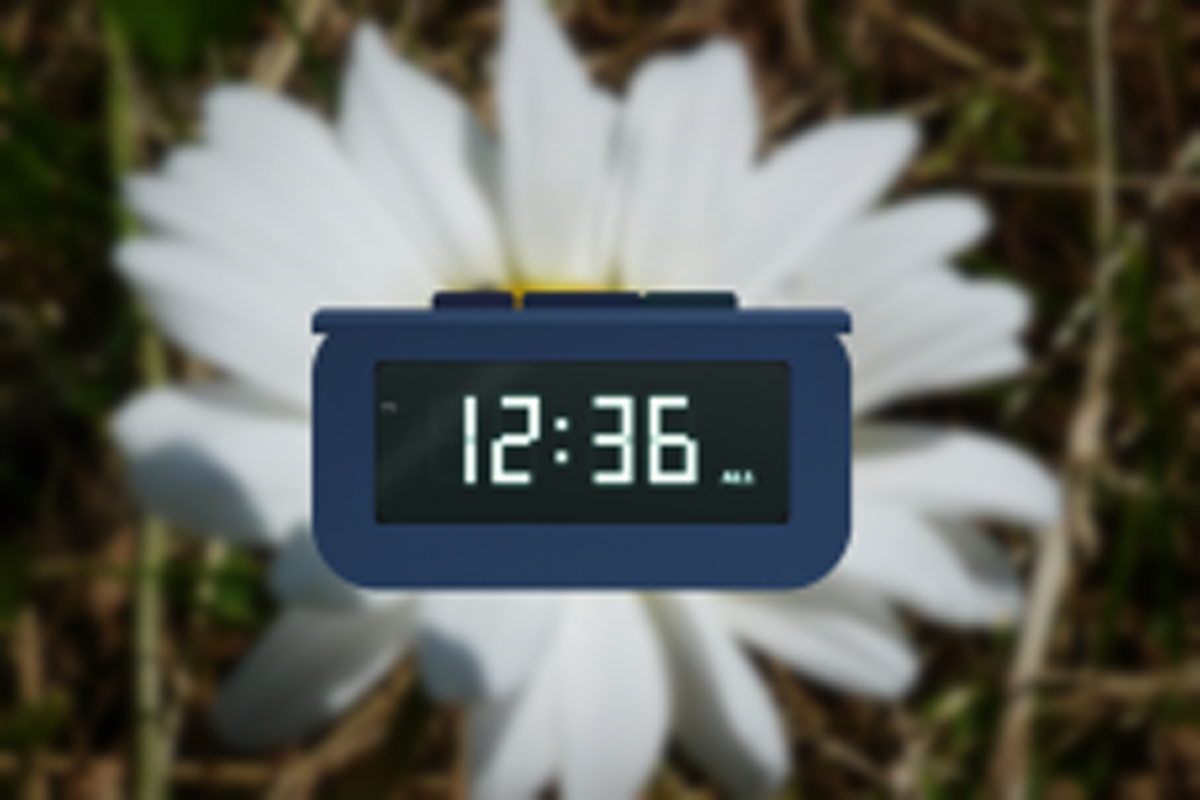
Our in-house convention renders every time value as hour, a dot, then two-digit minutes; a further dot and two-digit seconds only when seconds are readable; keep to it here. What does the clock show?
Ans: 12.36
